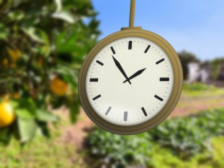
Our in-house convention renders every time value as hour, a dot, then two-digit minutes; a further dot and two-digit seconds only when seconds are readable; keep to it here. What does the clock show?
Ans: 1.54
